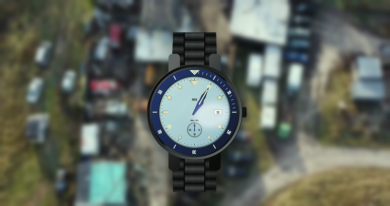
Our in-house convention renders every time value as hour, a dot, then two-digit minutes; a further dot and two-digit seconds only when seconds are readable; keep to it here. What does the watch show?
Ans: 1.05
